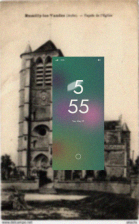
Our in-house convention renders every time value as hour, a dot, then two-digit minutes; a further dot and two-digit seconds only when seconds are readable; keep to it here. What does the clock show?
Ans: 5.55
